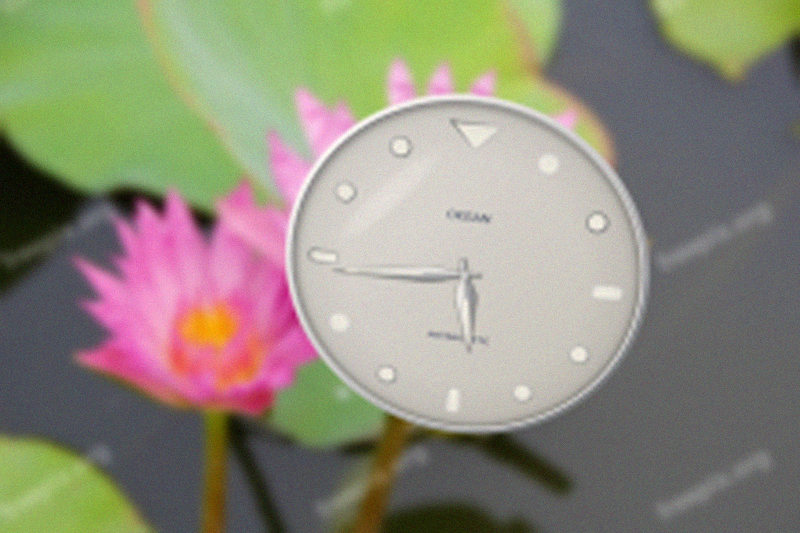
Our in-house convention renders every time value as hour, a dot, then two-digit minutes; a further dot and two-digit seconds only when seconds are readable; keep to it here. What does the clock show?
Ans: 5.44
